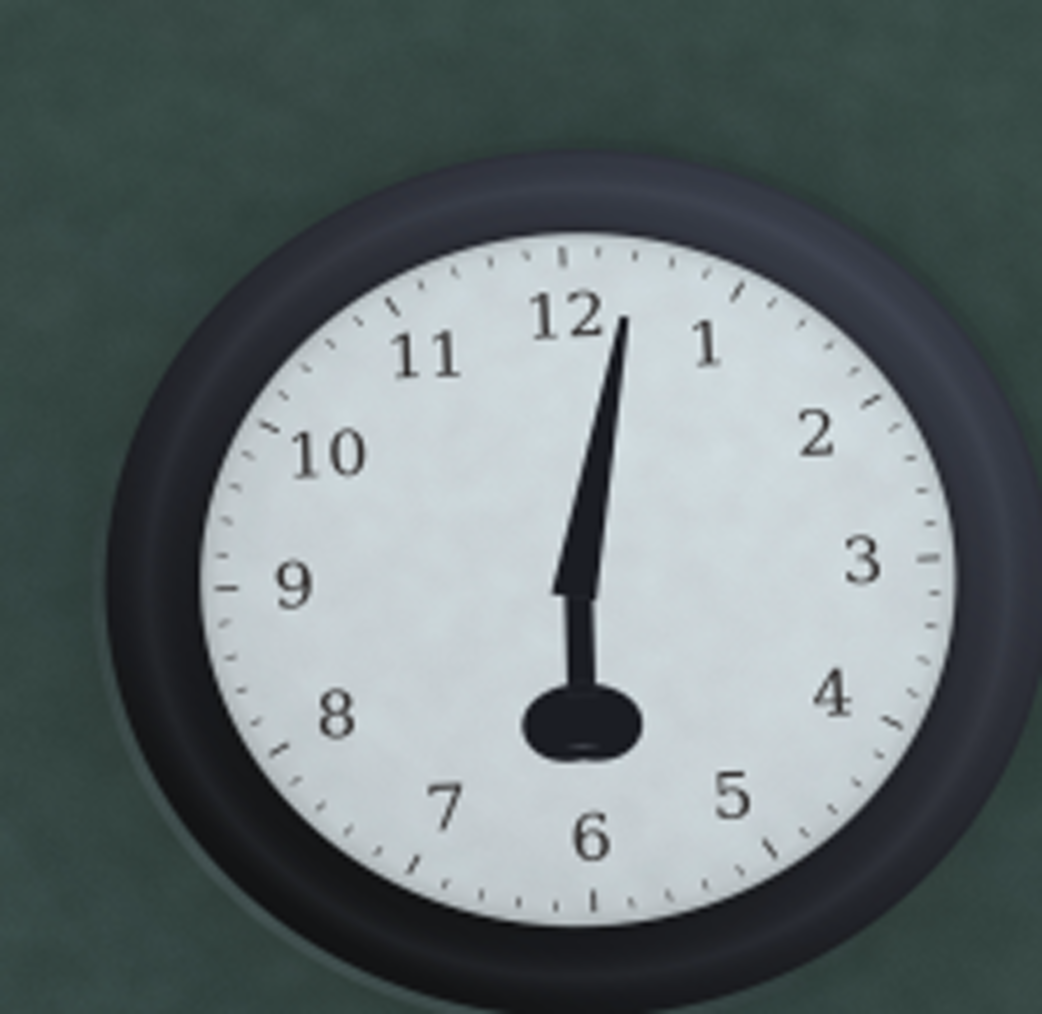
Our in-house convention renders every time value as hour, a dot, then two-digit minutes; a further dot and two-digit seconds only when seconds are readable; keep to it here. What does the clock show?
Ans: 6.02
